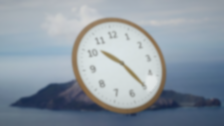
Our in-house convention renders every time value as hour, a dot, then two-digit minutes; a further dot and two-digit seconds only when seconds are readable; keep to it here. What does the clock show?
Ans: 10.25
